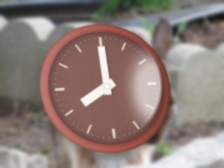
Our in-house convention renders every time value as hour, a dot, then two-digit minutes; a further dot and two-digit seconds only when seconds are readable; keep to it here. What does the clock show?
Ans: 8.00
